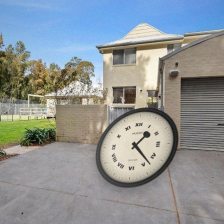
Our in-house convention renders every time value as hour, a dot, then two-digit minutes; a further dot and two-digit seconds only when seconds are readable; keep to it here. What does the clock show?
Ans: 1.23
